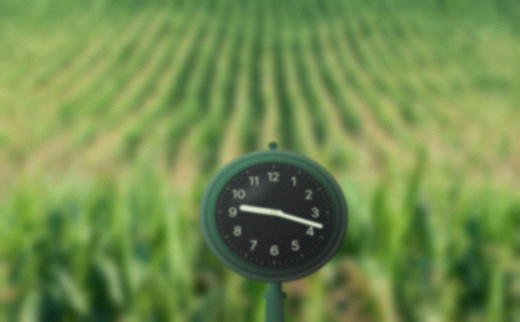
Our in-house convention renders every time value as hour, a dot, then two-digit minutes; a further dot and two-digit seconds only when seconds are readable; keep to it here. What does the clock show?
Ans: 9.18
